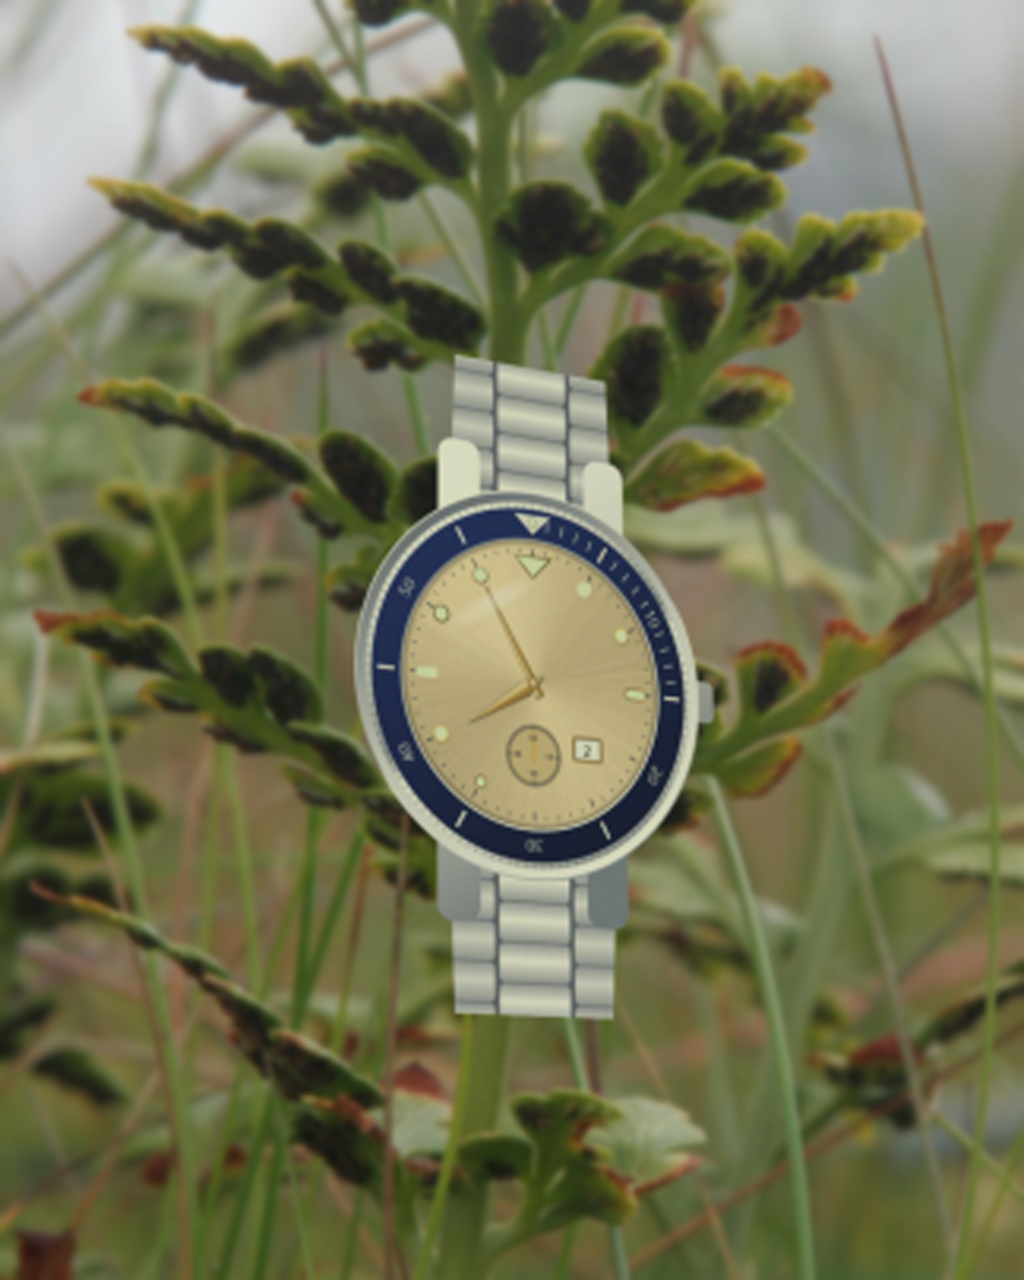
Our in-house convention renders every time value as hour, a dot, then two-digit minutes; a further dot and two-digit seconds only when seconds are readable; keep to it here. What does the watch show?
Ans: 7.55
